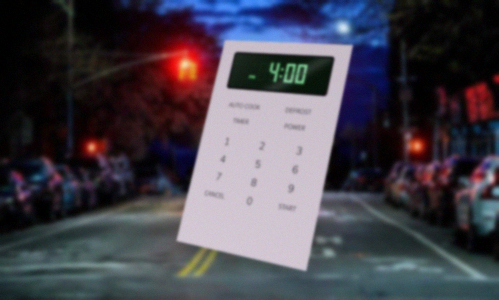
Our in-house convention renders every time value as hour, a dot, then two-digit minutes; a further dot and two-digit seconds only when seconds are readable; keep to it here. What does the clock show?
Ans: 4.00
